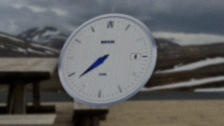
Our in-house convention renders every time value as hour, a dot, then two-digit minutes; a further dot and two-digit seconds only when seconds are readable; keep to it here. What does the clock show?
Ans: 7.38
